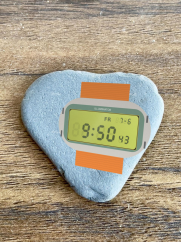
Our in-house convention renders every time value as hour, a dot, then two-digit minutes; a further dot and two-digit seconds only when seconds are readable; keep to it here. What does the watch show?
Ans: 9.50.43
